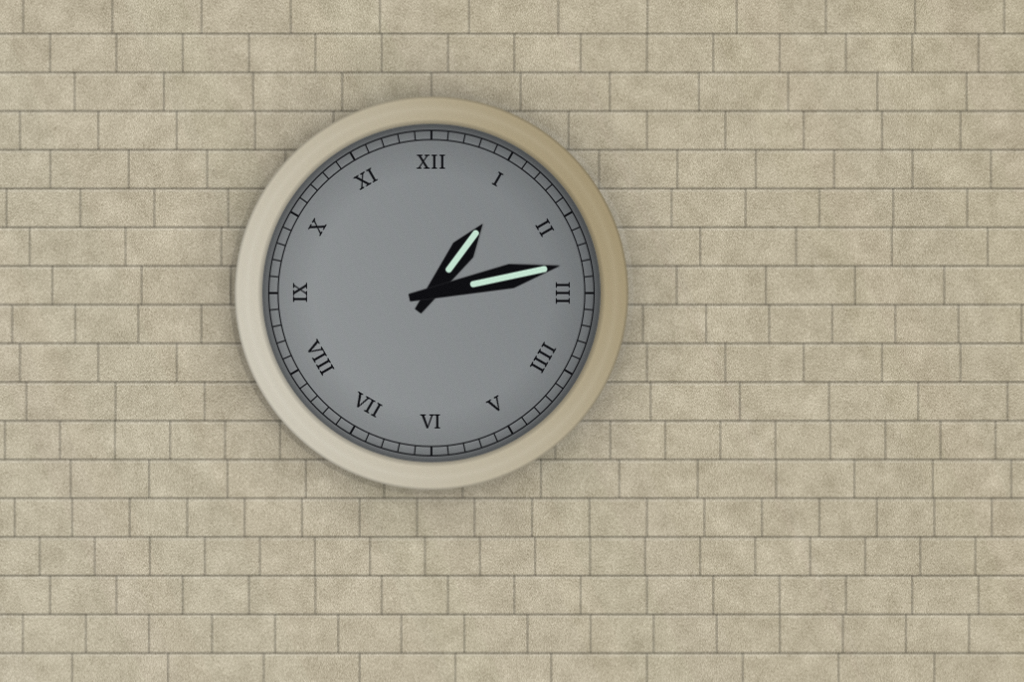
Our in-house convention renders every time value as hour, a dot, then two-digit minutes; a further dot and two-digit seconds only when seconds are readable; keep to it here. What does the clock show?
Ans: 1.13
